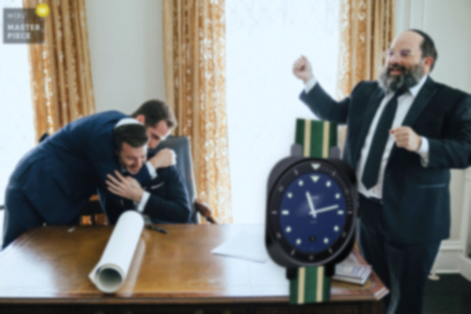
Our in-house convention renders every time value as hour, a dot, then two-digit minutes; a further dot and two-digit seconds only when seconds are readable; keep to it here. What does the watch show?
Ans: 11.13
